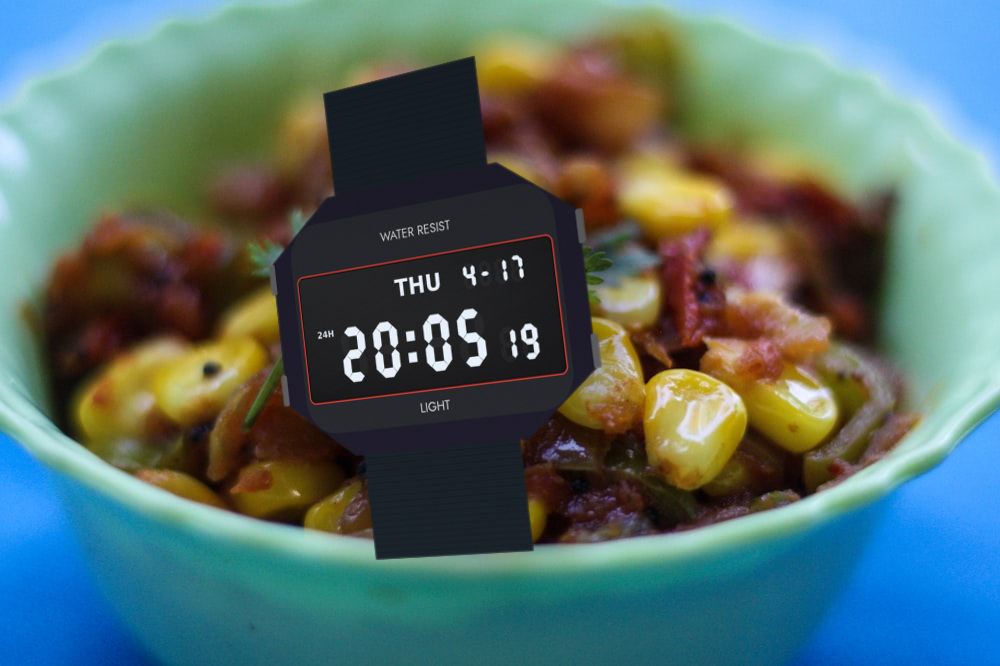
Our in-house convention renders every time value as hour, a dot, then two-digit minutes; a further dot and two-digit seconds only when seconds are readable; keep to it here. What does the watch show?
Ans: 20.05.19
